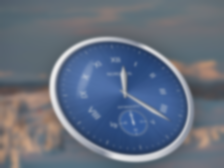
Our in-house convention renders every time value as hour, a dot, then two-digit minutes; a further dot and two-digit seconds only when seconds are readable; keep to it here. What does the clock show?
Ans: 12.22
